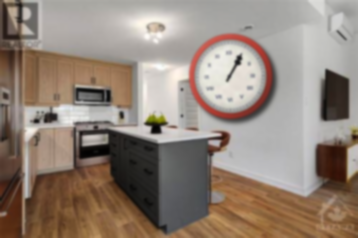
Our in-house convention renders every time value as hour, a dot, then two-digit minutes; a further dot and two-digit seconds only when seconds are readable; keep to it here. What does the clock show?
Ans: 1.05
